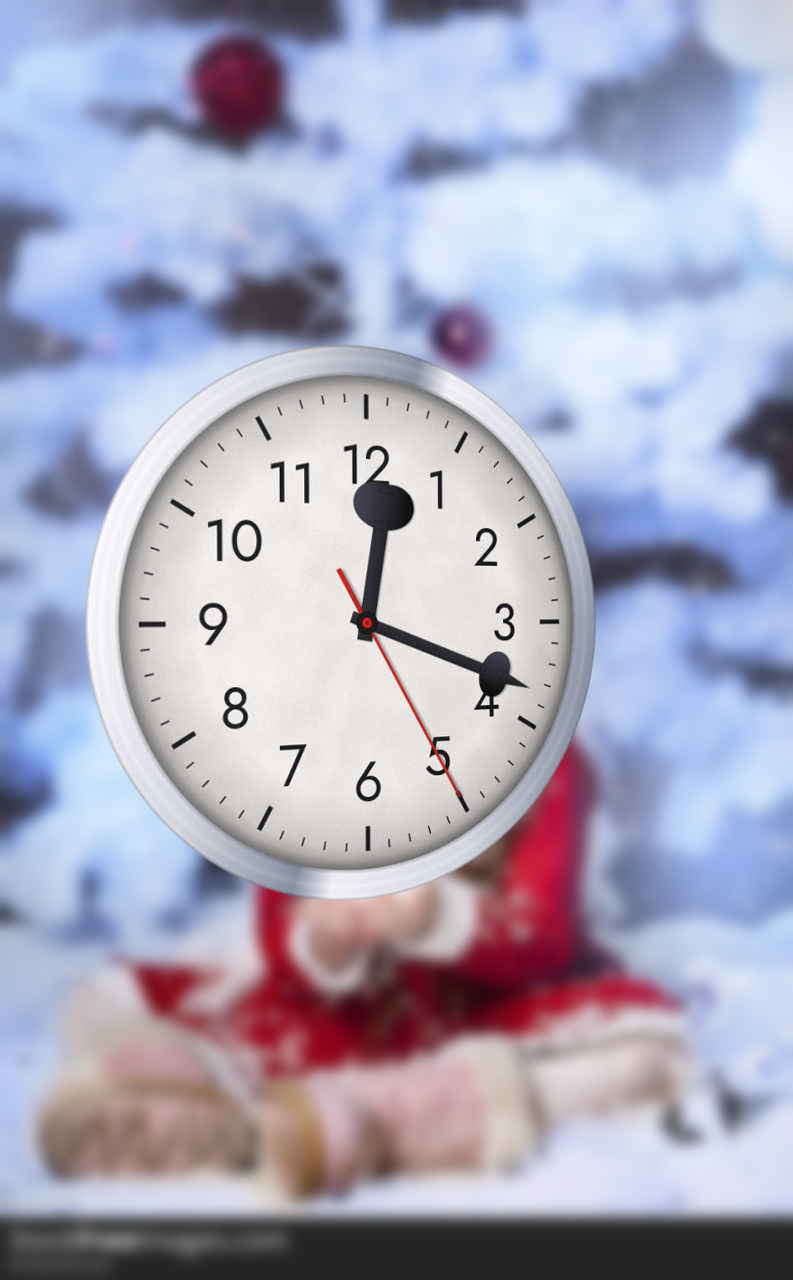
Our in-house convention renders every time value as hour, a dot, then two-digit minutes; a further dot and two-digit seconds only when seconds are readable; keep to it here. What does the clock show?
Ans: 12.18.25
